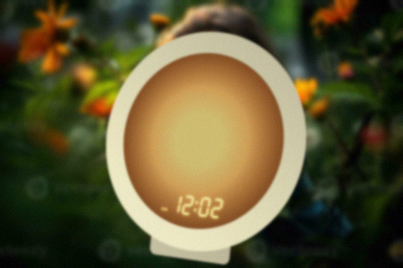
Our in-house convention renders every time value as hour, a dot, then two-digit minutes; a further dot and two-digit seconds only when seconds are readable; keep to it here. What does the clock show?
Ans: 12.02
